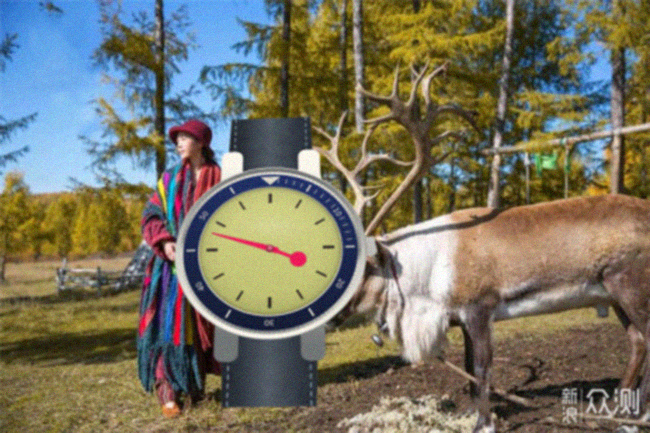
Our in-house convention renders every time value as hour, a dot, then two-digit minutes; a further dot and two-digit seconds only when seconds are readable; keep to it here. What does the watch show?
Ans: 3.48
